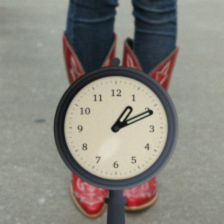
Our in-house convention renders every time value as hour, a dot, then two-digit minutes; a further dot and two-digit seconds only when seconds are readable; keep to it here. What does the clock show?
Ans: 1.11
